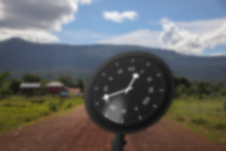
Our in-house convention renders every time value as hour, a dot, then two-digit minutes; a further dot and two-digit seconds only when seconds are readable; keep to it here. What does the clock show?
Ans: 12.41
